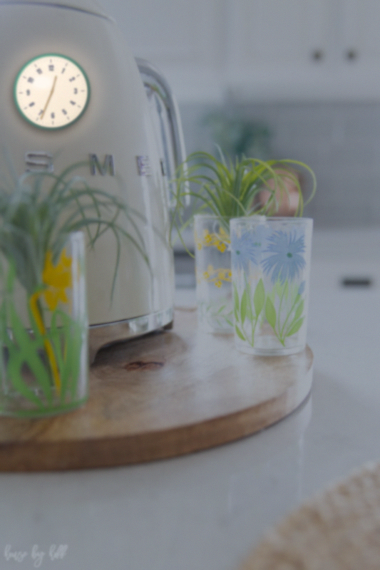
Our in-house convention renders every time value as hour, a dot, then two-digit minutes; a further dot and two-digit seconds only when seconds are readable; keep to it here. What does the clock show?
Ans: 12.34
